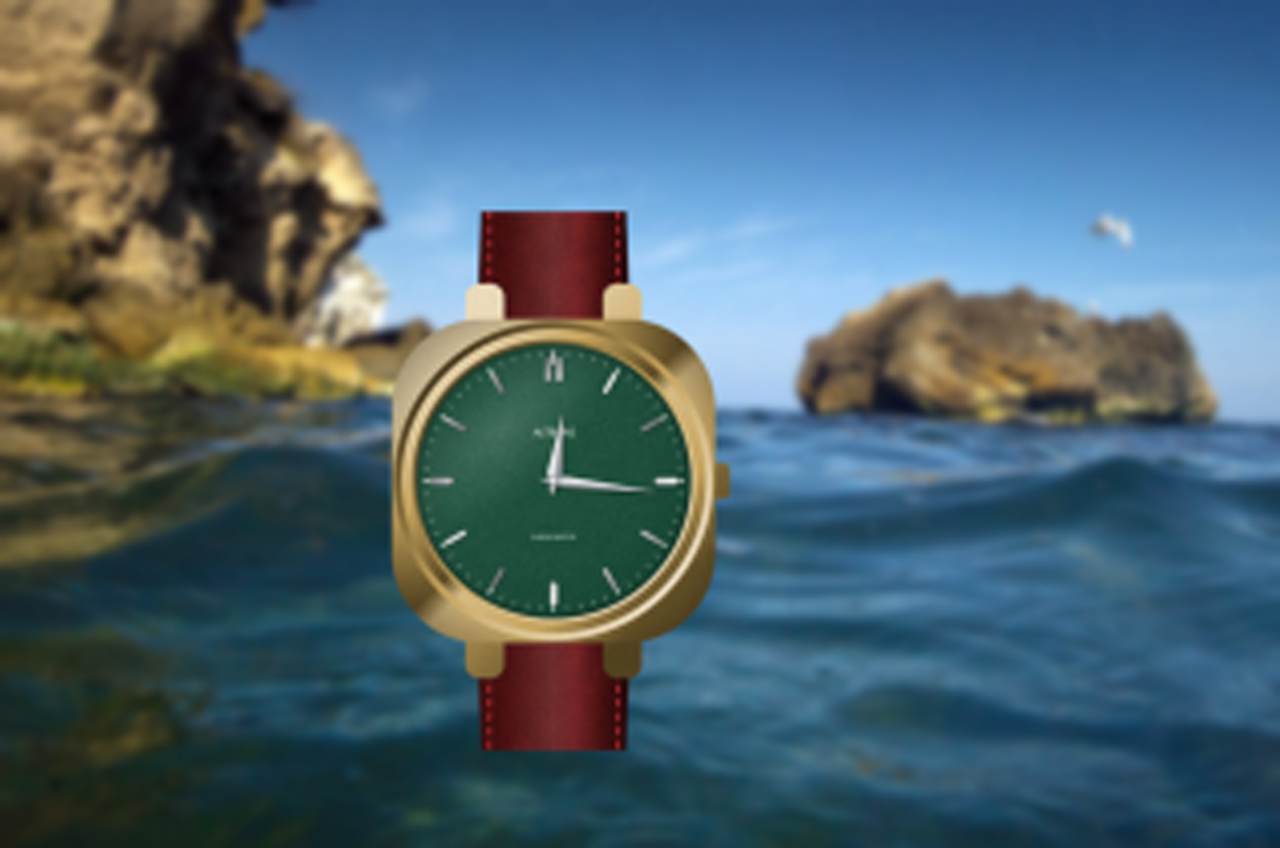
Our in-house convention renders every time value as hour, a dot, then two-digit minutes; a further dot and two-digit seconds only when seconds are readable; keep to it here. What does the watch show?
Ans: 12.16
